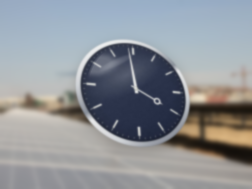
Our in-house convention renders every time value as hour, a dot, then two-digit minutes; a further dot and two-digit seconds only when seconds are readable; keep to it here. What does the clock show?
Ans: 3.59
